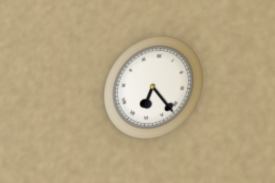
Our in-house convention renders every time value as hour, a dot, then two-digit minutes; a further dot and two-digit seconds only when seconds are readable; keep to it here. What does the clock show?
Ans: 6.22
